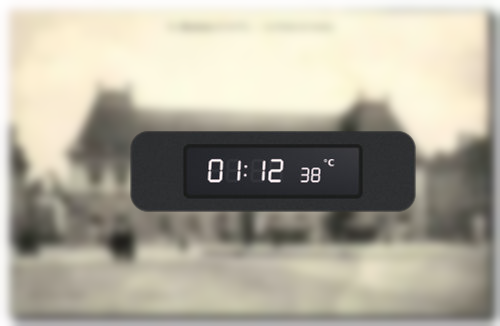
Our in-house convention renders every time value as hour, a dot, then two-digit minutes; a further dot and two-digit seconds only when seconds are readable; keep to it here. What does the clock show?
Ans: 1.12
